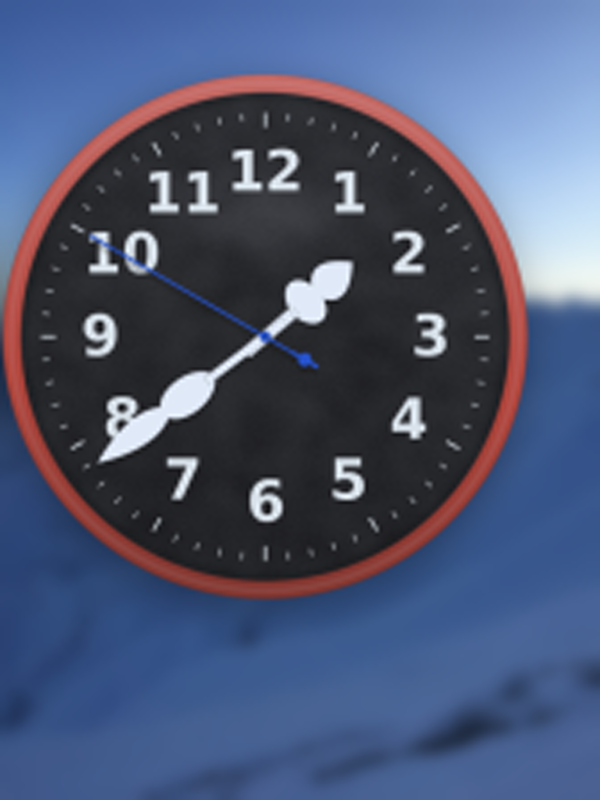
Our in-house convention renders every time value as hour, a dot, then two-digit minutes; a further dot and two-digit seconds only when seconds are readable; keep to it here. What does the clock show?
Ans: 1.38.50
